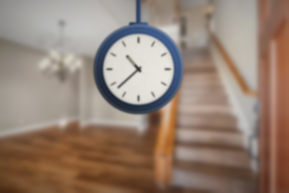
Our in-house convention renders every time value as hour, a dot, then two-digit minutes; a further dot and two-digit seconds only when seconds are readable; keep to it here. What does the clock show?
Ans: 10.38
